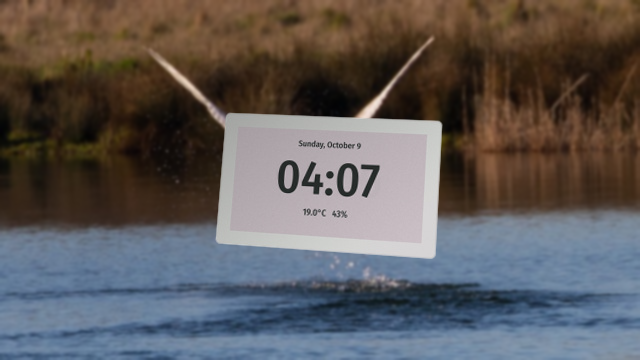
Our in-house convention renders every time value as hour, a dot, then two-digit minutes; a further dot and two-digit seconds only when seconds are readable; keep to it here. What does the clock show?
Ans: 4.07
